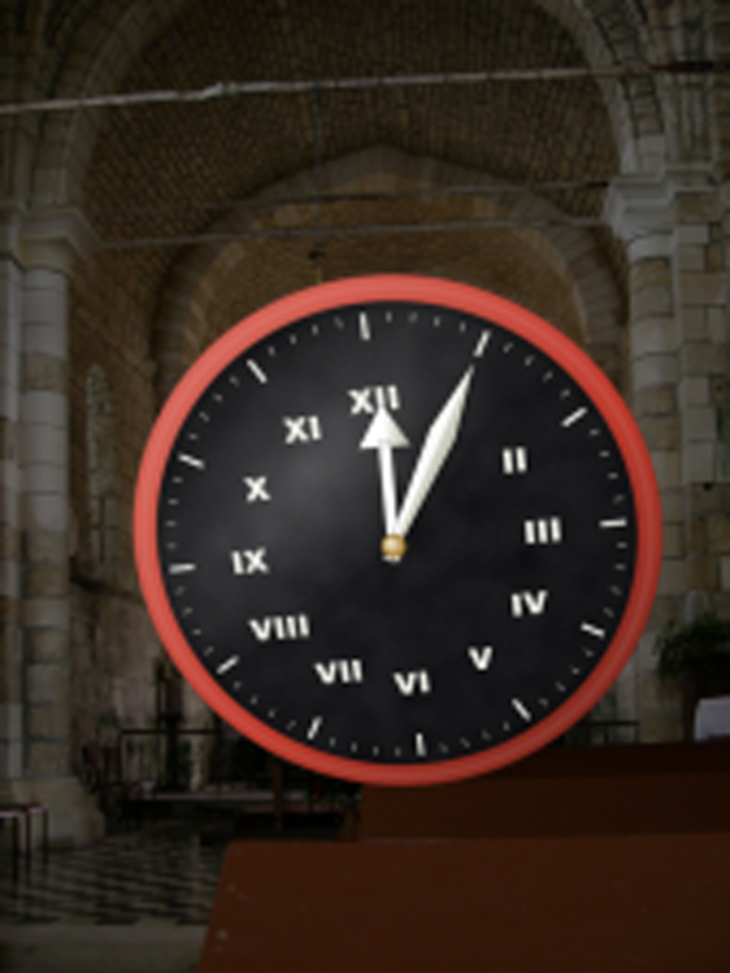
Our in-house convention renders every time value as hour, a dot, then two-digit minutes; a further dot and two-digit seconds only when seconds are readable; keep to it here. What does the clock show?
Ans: 12.05
